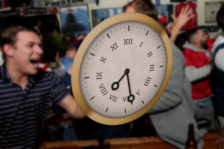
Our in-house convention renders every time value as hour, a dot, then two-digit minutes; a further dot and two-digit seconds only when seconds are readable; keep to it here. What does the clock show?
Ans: 7.28
